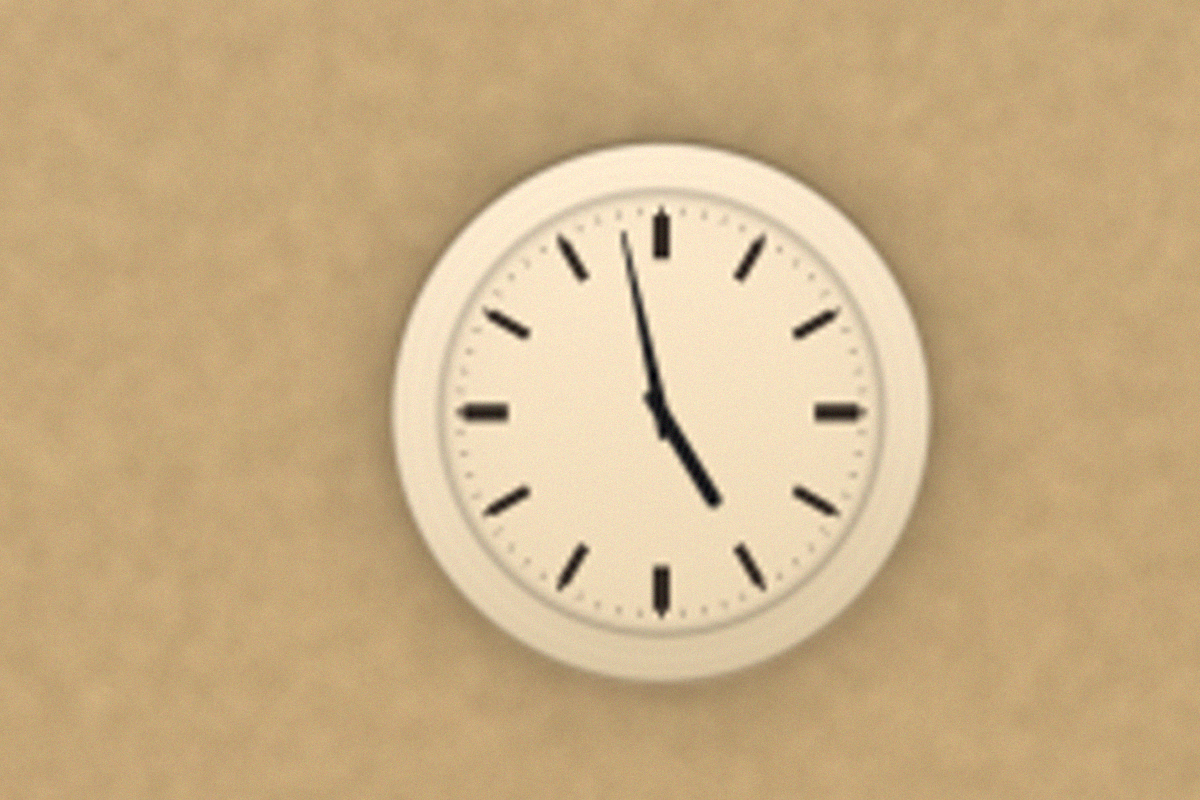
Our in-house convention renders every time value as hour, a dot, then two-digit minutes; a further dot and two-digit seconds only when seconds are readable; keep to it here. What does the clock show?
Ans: 4.58
